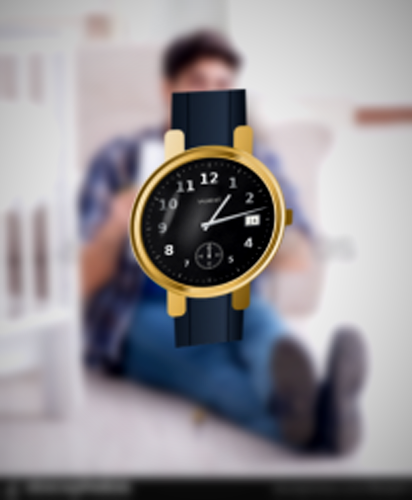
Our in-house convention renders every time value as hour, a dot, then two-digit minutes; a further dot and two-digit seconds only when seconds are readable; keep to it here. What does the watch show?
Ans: 1.13
